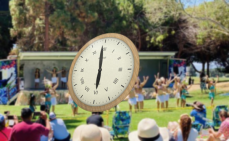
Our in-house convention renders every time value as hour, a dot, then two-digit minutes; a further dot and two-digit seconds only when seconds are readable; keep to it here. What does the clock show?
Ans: 5.59
